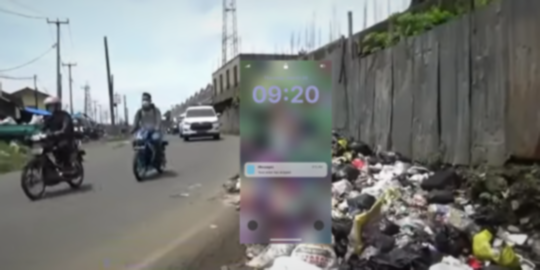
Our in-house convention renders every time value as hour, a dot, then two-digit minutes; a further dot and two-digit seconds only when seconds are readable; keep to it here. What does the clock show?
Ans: 9.20
